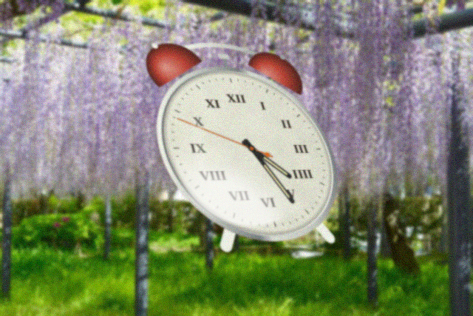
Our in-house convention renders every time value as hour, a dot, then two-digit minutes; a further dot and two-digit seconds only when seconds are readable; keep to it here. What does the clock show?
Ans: 4.25.49
